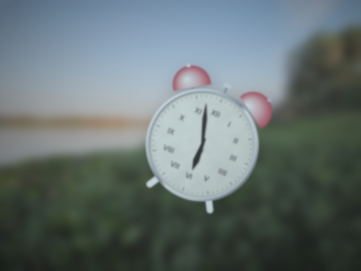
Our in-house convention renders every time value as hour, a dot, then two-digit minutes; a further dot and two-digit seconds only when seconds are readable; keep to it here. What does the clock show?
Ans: 5.57
